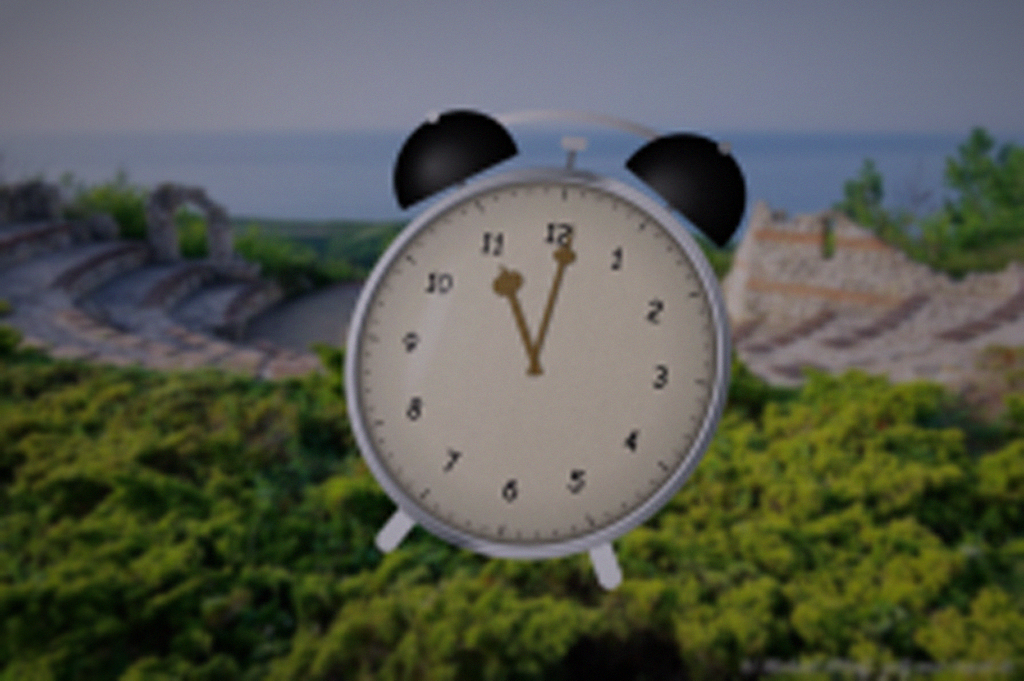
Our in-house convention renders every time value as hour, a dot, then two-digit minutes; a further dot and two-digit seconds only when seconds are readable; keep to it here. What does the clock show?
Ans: 11.01
